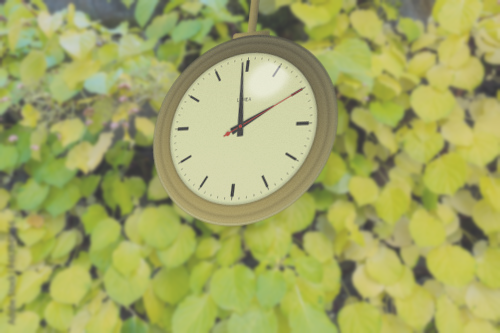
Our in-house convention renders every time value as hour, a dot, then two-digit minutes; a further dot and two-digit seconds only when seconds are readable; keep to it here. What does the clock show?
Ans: 1.59.10
